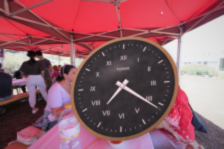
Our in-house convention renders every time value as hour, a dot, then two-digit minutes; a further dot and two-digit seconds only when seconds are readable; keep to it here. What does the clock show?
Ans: 7.21
